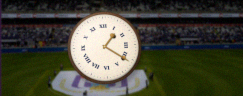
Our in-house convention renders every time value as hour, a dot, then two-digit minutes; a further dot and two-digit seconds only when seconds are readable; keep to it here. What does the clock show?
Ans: 1.21
